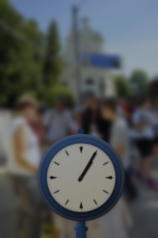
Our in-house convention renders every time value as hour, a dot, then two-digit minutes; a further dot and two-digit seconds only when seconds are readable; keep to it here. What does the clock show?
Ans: 1.05
